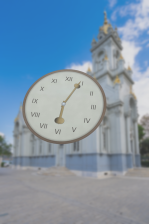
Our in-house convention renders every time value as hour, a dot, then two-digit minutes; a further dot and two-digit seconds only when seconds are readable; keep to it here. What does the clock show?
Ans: 6.04
